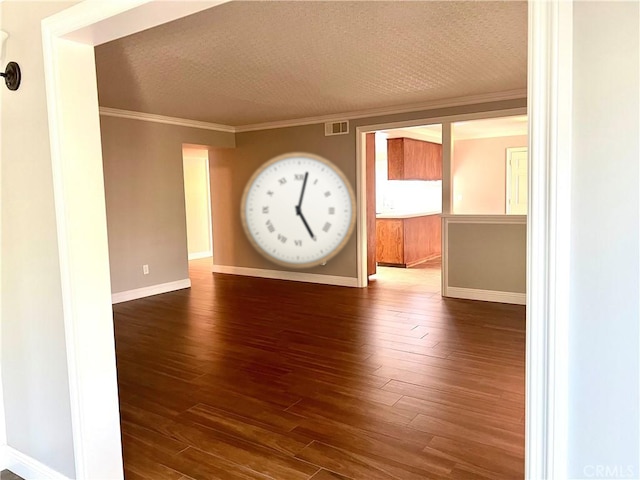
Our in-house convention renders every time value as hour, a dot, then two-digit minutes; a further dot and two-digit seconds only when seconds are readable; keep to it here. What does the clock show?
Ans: 5.02
